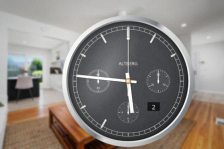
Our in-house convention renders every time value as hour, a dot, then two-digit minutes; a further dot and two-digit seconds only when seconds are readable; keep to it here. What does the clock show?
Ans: 5.46
